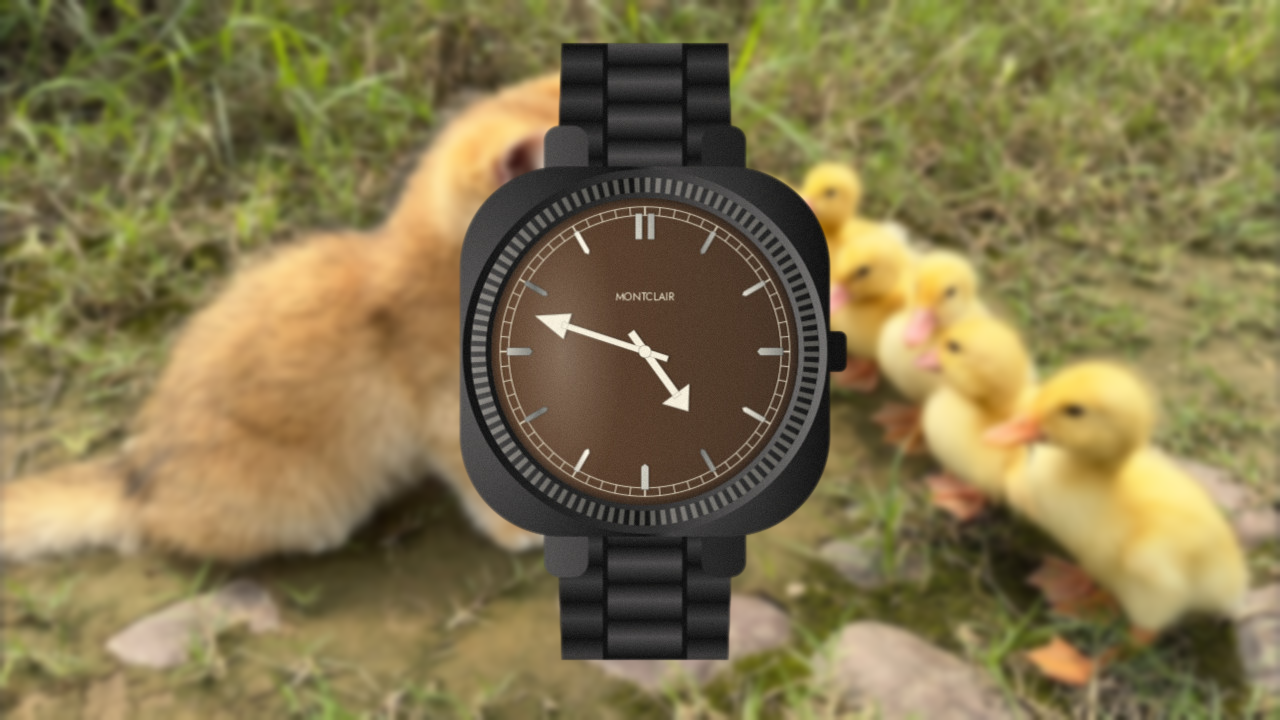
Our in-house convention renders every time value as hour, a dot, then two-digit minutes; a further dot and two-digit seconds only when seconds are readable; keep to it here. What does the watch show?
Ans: 4.48
